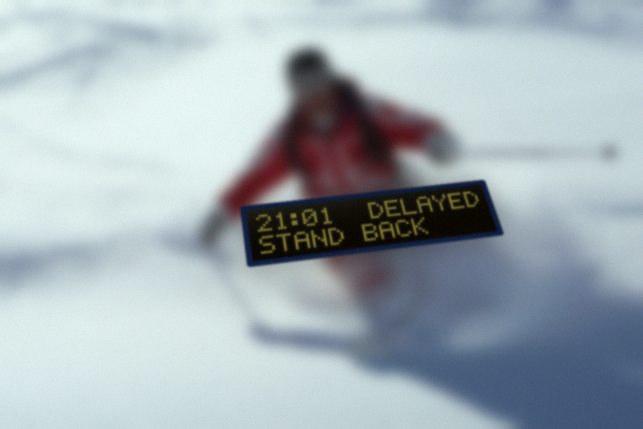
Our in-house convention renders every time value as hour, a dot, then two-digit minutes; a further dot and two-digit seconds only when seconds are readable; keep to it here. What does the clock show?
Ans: 21.01
